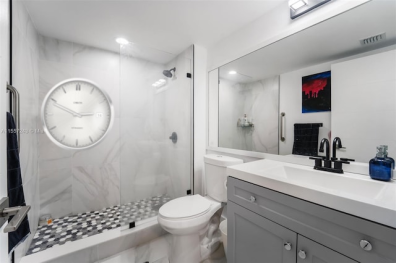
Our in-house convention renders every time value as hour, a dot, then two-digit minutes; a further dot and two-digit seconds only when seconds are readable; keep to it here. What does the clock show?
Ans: 2.49
